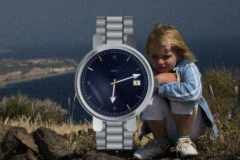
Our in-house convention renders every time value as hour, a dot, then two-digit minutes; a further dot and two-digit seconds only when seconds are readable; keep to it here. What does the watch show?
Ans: 6.12
